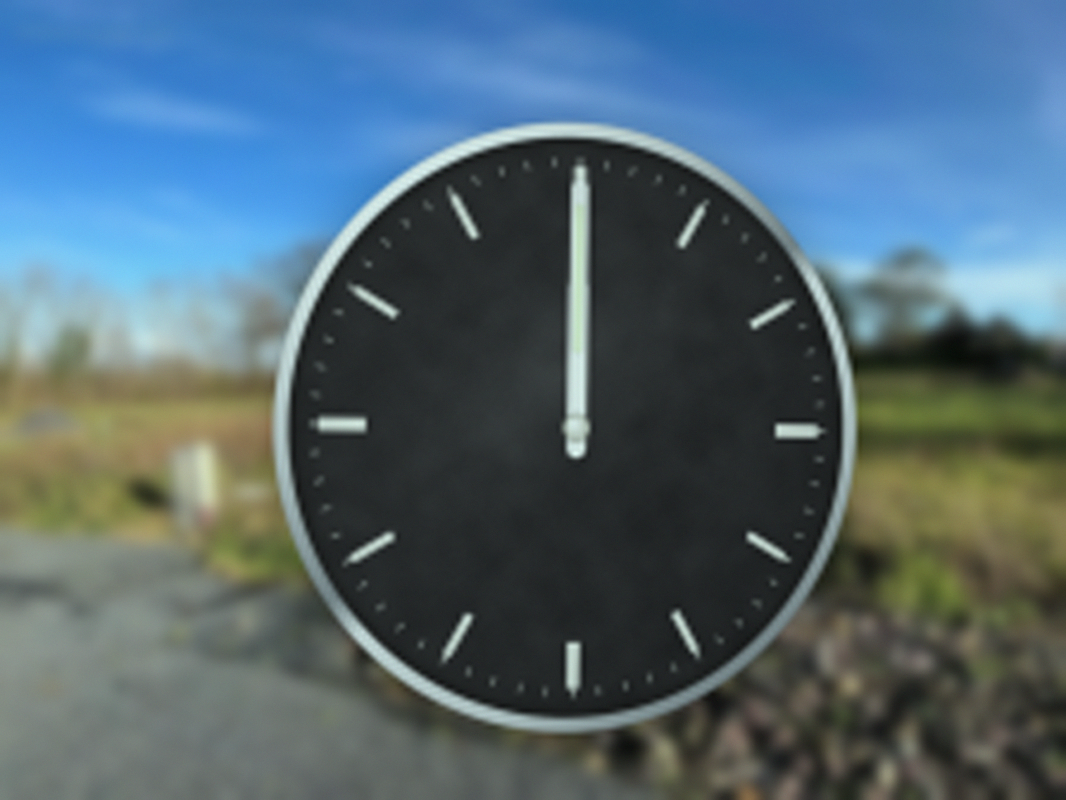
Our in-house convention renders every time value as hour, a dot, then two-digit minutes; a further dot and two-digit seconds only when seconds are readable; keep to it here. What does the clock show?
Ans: 12.00
